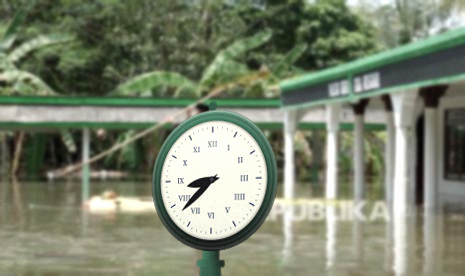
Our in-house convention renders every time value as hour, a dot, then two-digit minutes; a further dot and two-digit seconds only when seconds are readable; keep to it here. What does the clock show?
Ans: 8.38
